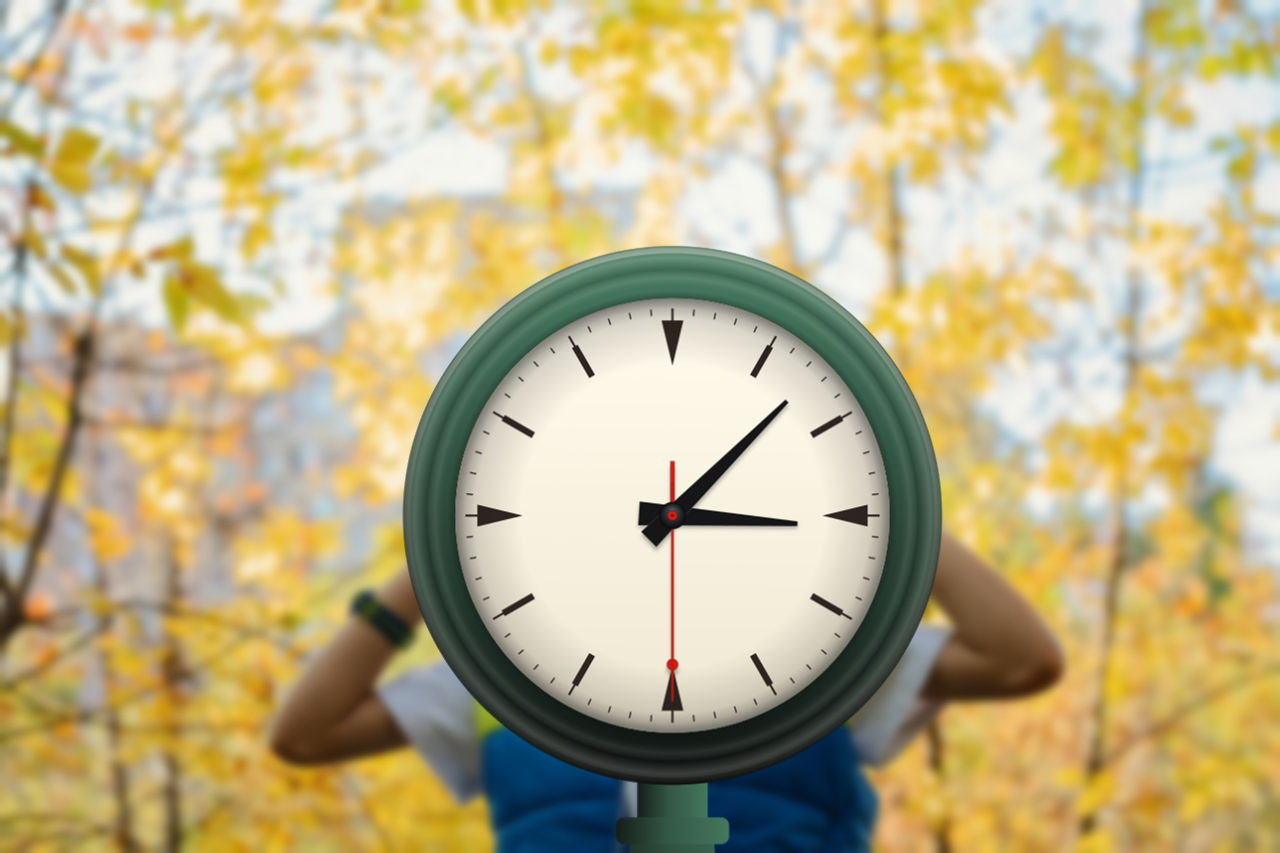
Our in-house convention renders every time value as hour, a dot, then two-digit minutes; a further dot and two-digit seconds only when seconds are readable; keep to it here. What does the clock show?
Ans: 3.07.30
